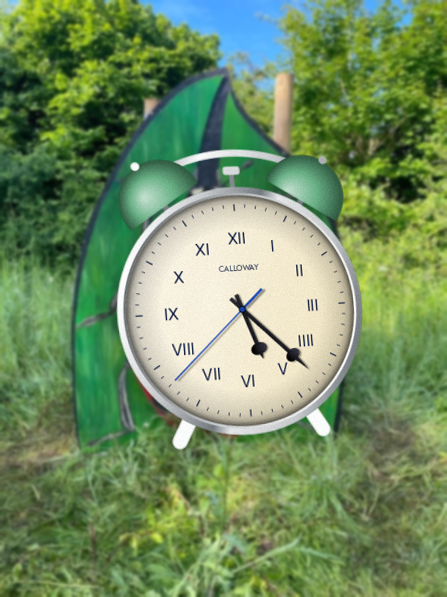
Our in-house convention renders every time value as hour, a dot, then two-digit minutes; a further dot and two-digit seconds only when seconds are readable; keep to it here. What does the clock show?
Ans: 5.22.38
